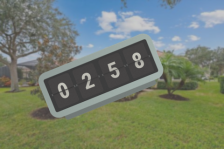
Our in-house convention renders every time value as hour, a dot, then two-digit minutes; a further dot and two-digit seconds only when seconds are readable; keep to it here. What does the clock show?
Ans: 2.58
